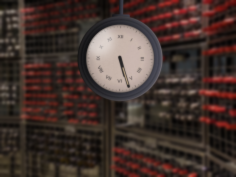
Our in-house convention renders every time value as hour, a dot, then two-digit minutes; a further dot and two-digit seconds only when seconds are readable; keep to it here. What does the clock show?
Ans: 5.27
